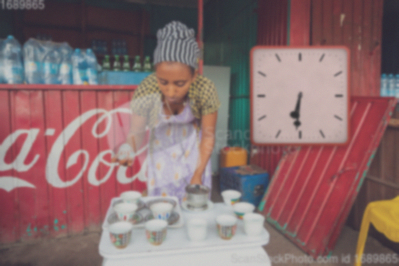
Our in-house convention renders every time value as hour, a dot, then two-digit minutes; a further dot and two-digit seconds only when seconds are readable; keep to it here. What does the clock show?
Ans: 6.31
